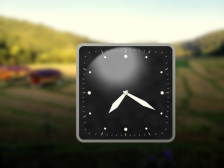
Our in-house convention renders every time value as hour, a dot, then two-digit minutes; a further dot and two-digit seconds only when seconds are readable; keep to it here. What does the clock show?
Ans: 7.20
